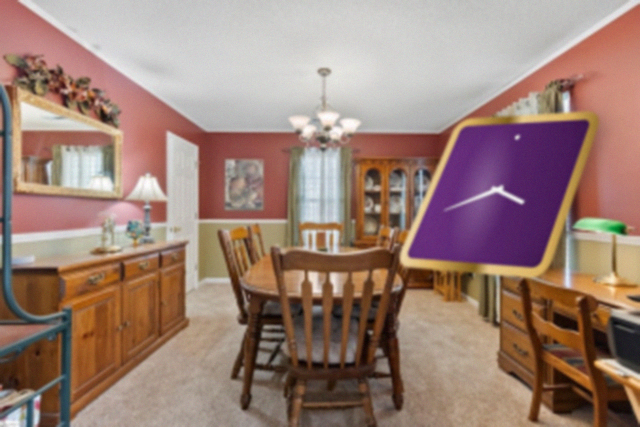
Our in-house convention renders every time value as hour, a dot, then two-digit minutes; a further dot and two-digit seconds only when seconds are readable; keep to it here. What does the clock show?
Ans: 3.41
